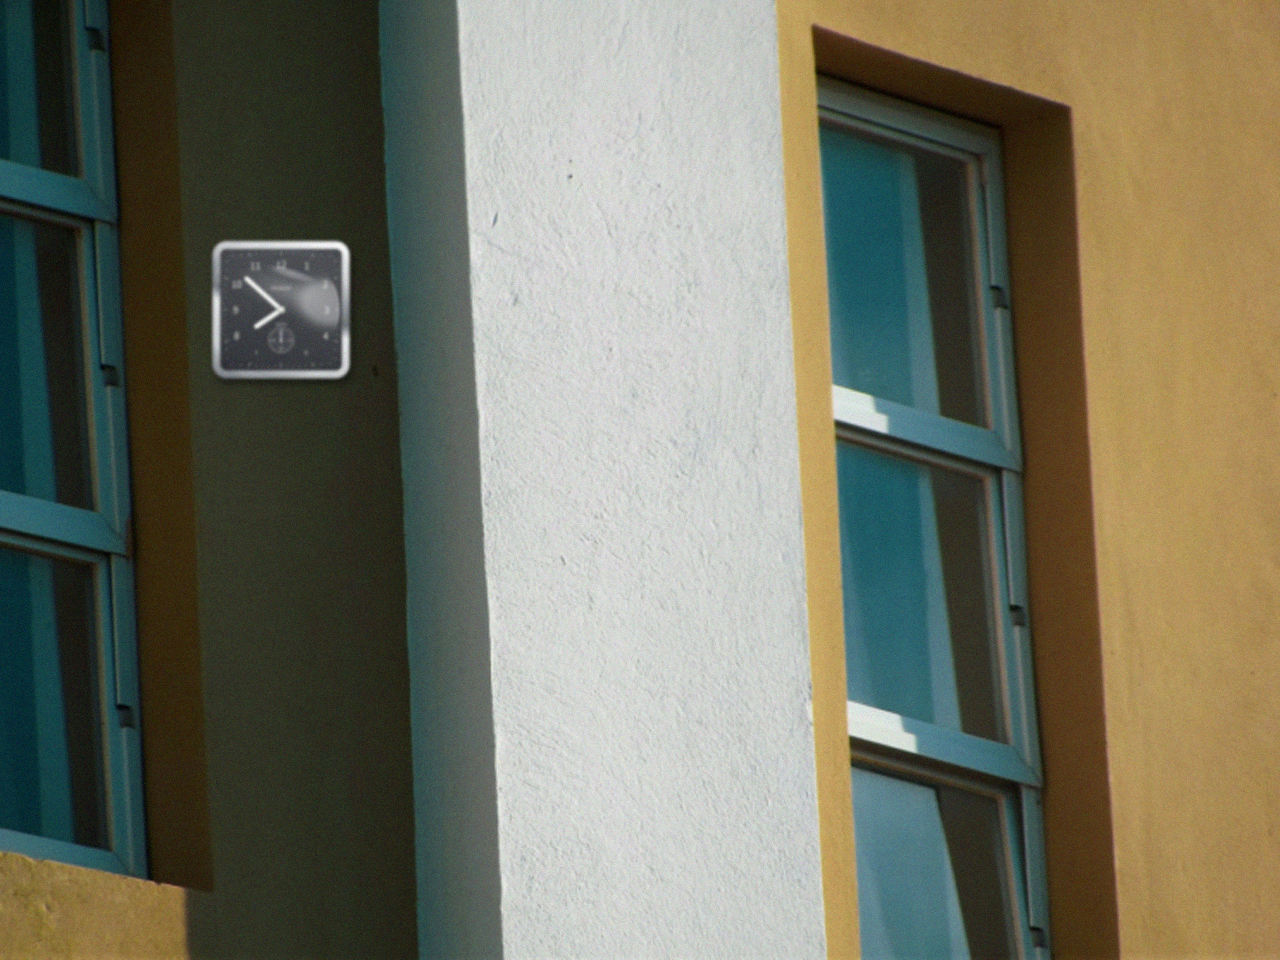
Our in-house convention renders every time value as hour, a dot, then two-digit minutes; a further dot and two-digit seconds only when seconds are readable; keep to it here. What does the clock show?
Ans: 7.52
